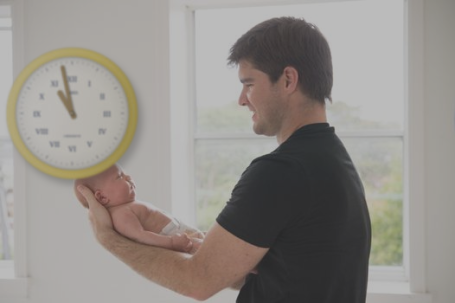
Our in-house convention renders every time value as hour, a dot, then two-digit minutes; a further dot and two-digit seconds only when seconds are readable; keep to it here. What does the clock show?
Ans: 10.58
